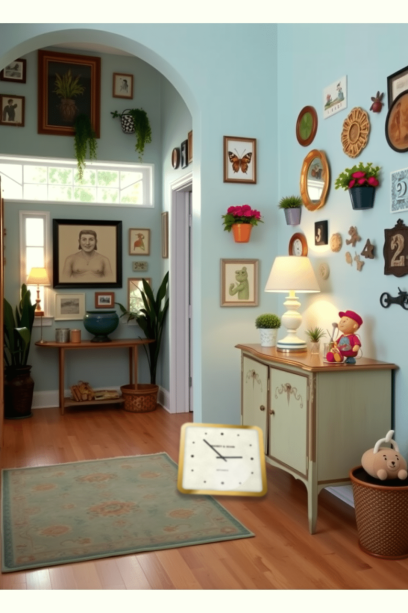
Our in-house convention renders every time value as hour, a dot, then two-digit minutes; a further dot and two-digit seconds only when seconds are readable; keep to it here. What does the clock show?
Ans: 2.53
